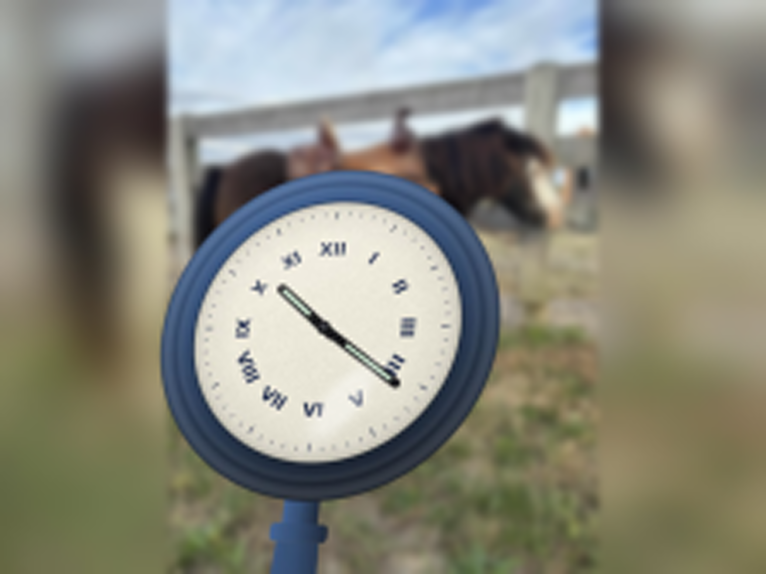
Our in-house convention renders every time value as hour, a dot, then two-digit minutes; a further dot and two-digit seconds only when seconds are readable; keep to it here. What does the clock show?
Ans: 10.21
